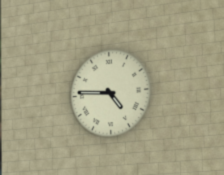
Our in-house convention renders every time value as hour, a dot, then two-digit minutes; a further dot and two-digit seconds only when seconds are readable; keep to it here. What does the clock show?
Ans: 4.46
